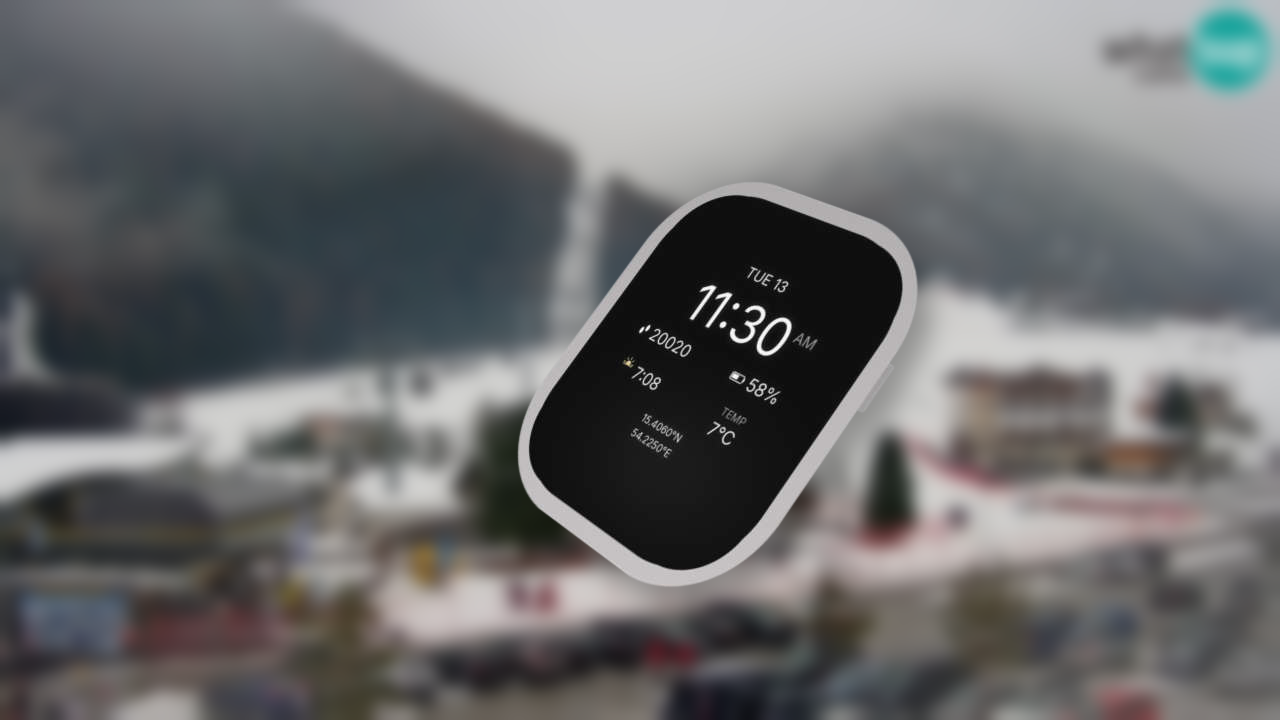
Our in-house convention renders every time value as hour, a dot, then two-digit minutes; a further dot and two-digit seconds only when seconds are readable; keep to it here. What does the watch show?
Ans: 11.30
